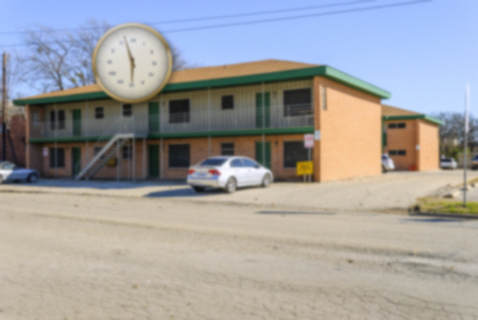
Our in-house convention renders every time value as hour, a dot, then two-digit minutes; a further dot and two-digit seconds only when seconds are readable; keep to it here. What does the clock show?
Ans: 5.57
